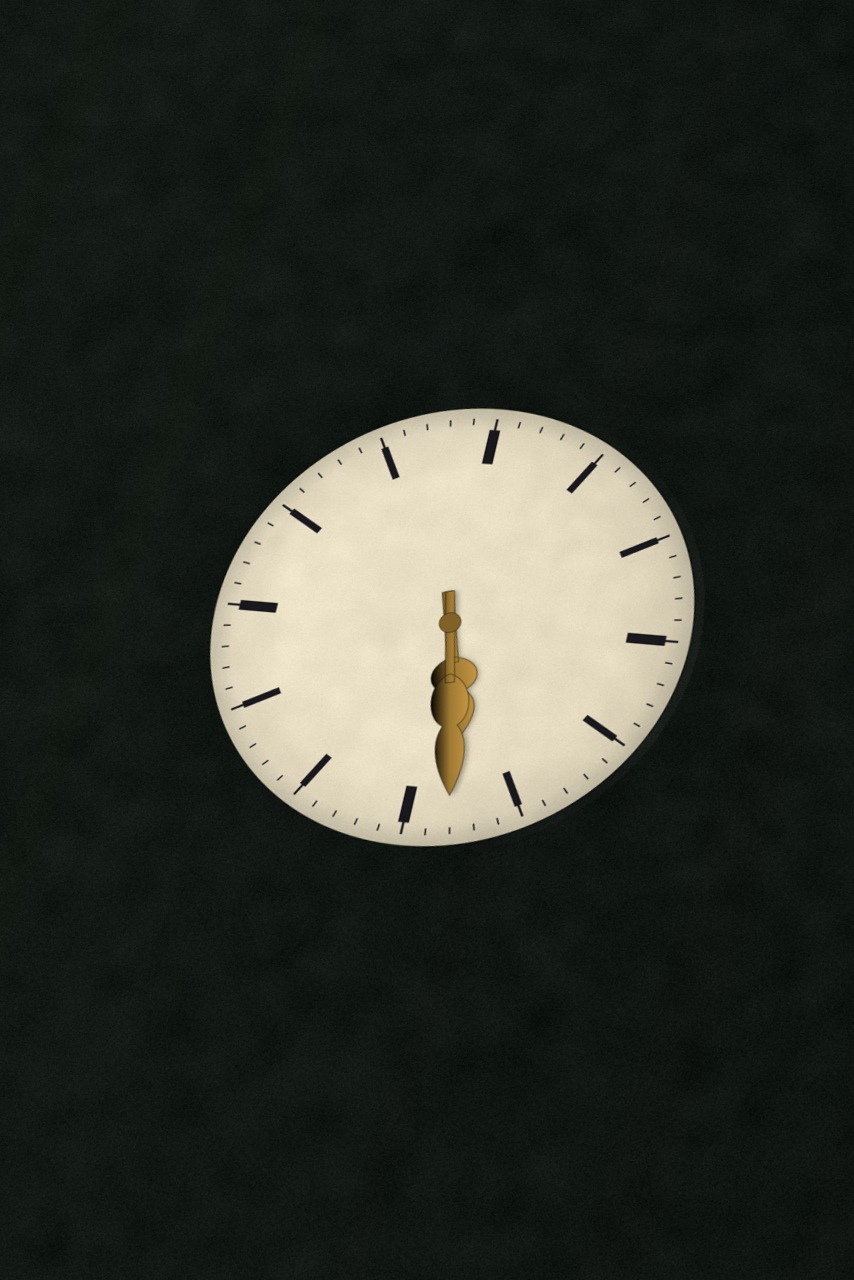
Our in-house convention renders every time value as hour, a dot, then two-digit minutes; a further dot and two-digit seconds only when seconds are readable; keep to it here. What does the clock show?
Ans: 5.28
